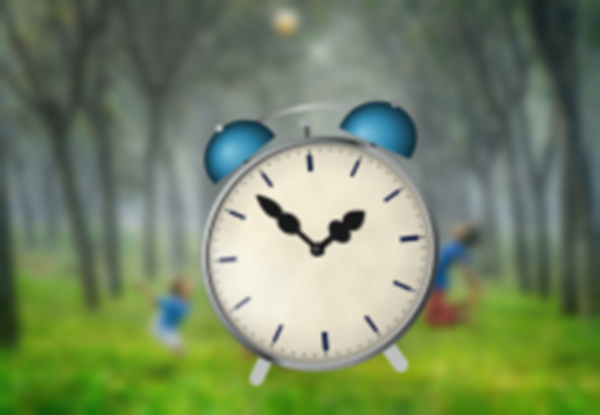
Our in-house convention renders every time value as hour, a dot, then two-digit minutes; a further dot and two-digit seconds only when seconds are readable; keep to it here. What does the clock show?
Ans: 1.53
